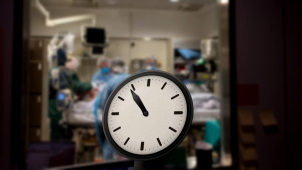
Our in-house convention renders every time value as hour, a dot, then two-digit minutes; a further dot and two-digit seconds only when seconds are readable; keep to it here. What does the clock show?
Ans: 10.54
